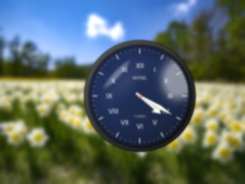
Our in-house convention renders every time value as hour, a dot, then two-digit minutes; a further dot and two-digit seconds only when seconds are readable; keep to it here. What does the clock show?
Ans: 4.20
